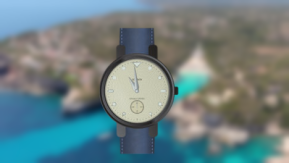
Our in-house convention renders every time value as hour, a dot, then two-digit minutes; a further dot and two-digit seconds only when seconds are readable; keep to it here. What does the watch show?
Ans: 10.59
